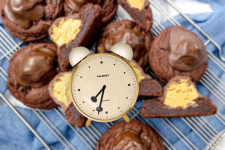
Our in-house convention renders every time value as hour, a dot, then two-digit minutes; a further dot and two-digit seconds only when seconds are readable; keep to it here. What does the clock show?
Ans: 7.33
